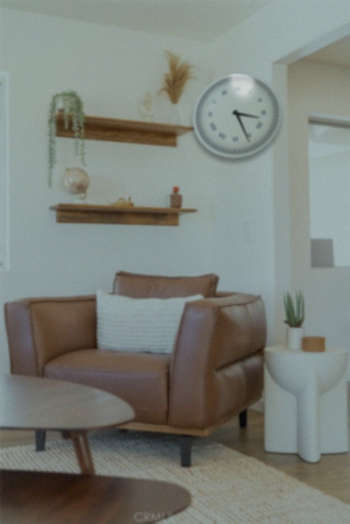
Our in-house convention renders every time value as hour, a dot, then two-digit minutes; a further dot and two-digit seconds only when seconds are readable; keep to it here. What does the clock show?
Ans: 3.26
